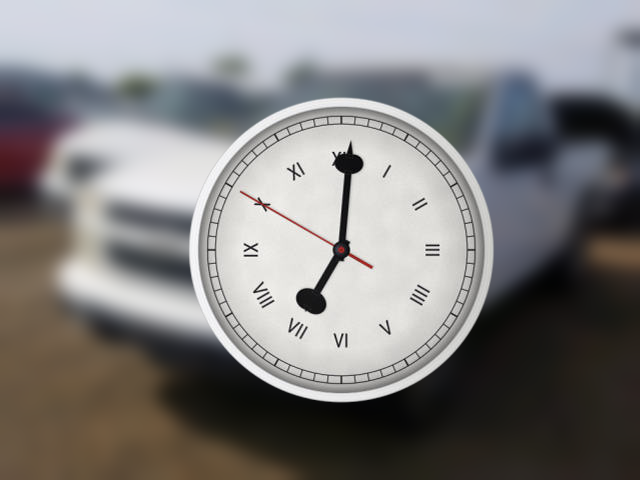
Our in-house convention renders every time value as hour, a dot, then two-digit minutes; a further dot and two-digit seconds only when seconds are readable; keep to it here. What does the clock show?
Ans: 7.00.50
